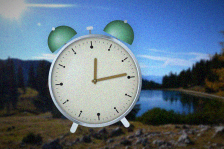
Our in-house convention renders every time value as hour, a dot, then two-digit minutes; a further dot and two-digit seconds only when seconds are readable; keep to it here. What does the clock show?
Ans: 12.14
